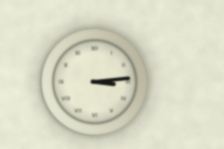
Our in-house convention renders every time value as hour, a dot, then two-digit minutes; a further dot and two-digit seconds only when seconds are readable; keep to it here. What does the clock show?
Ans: 3.14
